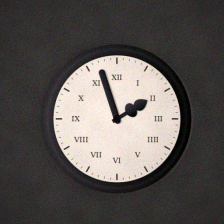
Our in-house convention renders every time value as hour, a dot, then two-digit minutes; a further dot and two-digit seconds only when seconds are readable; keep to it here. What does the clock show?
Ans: 1.57
